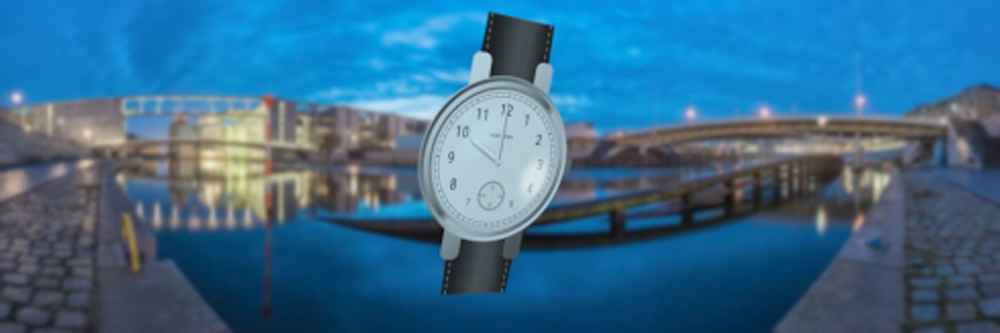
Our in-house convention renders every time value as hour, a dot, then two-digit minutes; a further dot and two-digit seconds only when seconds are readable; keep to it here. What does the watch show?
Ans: 10.00
